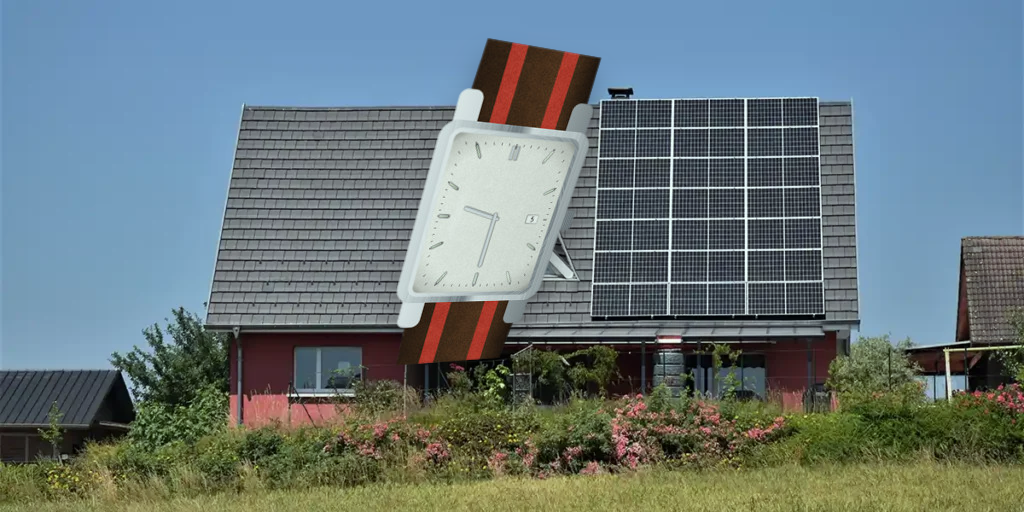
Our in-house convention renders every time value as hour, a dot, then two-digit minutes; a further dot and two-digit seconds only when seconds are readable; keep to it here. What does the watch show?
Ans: 9.30
